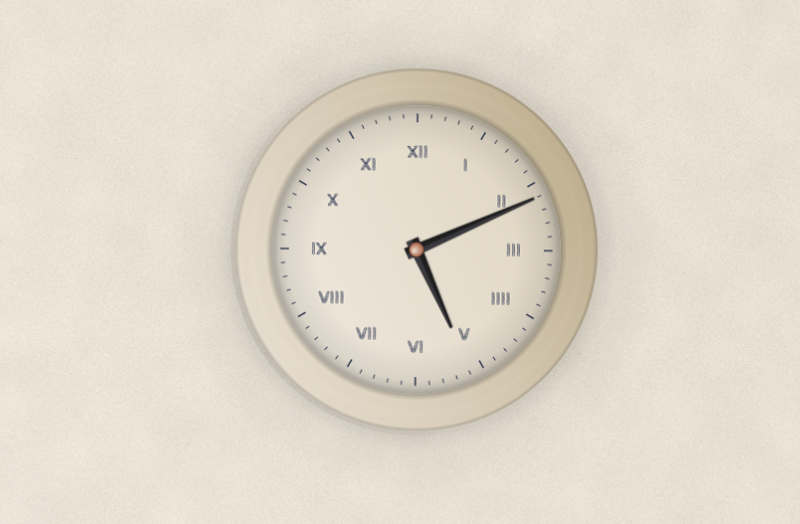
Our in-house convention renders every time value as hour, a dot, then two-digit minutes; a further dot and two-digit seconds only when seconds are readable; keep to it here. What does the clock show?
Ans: 5.11
